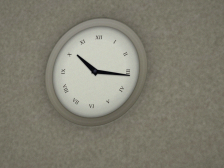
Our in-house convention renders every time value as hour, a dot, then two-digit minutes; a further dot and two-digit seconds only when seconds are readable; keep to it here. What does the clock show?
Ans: 10.16
